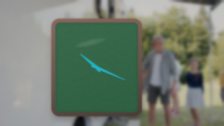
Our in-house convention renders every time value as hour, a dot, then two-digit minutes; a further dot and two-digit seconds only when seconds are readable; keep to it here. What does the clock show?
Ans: 10.19
